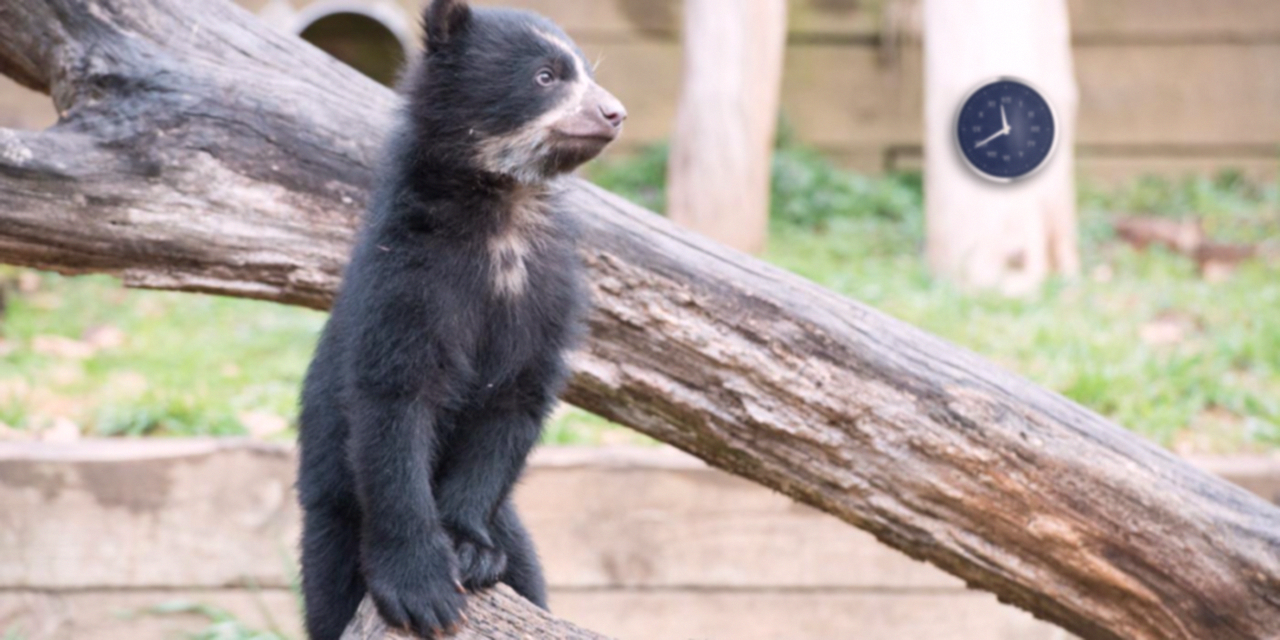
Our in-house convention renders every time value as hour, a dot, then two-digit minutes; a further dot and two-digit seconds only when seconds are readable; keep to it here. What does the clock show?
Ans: 11.40
